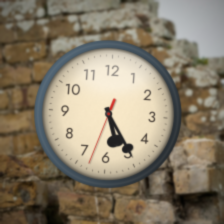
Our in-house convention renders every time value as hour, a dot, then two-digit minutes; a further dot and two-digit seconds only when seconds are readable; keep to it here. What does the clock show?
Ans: 5.24.33
